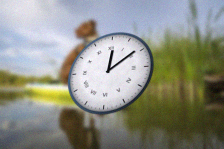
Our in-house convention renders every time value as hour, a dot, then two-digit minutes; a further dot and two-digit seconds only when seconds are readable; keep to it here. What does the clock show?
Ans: 12.09
